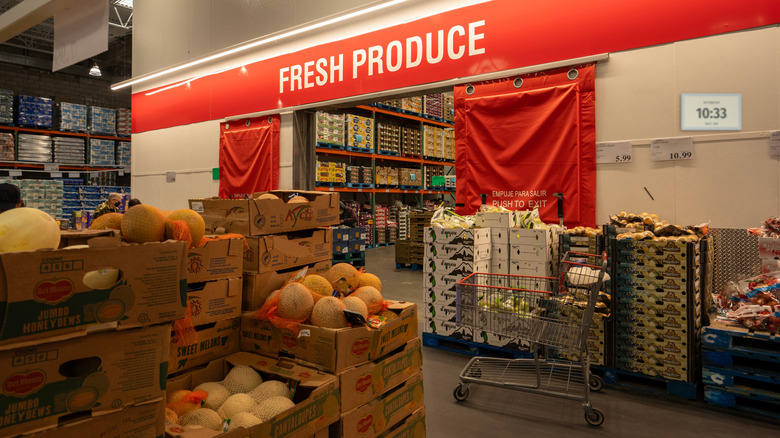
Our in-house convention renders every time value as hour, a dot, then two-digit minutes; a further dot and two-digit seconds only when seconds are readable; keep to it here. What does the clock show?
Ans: 10.33
